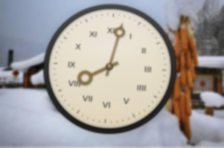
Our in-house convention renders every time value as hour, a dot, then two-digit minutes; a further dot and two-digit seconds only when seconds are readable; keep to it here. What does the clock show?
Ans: 8.02
